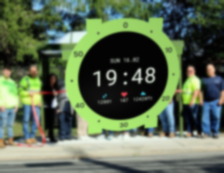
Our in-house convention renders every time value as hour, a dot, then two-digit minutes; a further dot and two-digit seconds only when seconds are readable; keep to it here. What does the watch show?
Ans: 19.48
